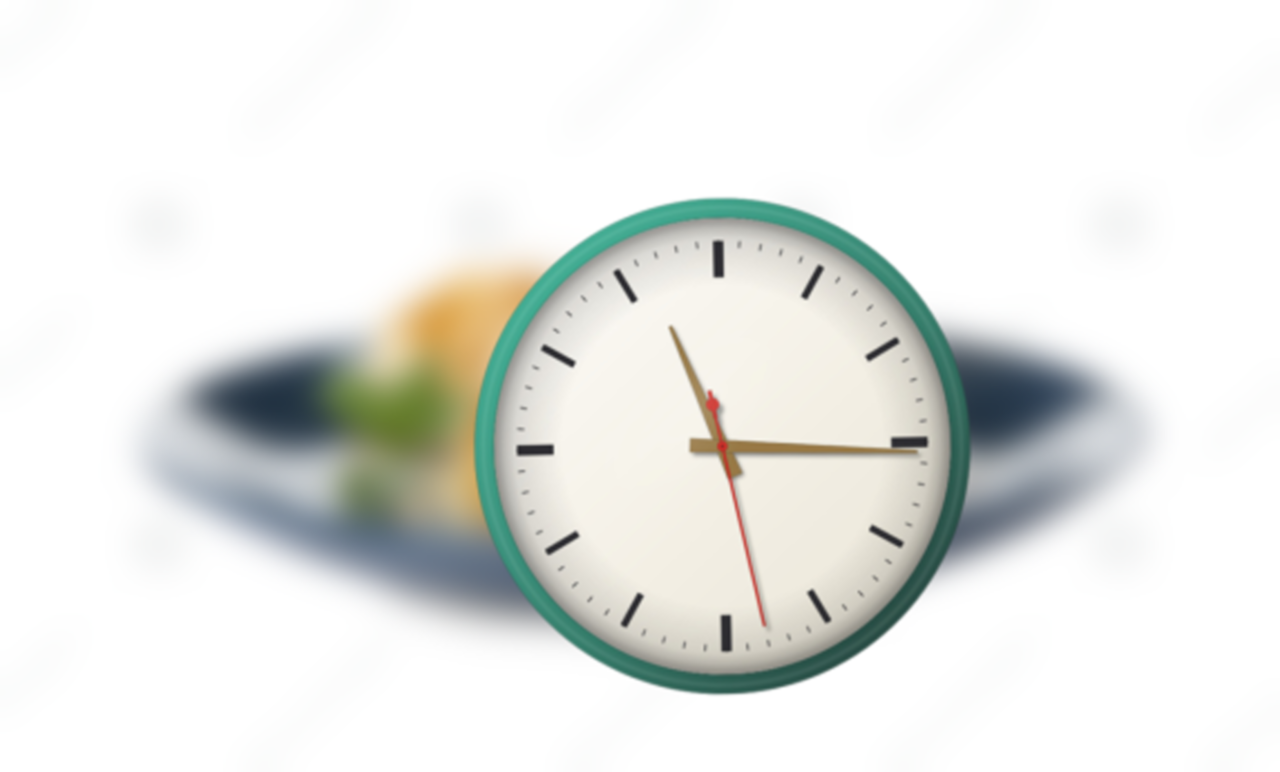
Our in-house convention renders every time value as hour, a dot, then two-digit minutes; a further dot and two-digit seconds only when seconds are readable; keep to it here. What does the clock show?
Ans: 11.15.28
